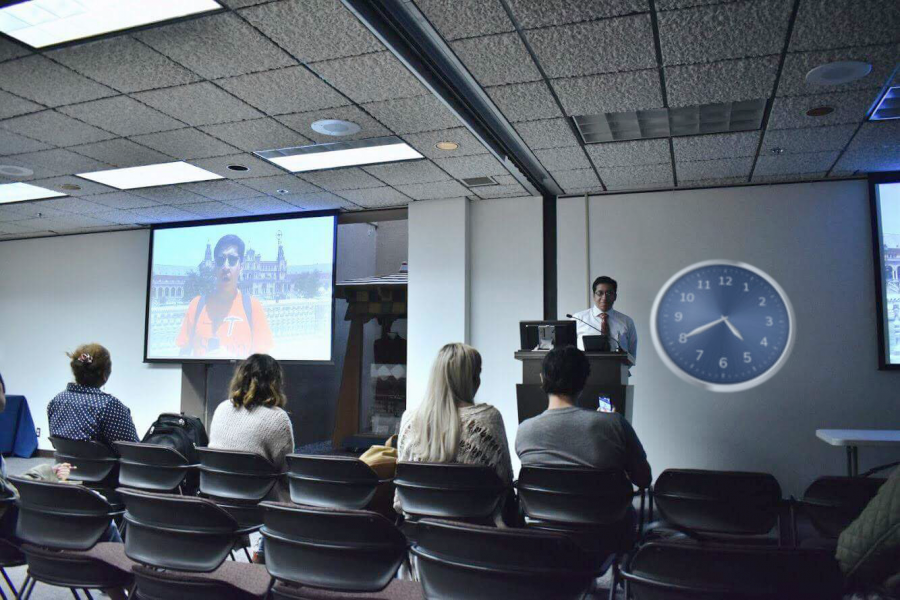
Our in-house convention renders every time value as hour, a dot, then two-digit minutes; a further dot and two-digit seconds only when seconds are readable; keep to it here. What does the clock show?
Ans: 4.40
